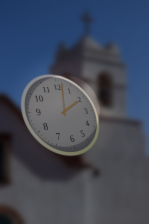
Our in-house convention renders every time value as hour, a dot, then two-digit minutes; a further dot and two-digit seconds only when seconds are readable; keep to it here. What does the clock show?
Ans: 2.02
